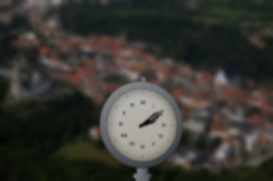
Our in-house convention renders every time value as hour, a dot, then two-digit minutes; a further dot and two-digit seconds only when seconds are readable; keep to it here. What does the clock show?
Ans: 2.09
